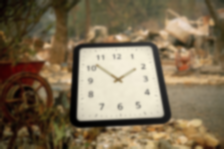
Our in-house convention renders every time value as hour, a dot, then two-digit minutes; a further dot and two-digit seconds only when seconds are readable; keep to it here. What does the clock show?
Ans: 1.52
